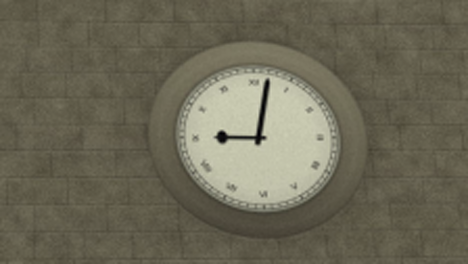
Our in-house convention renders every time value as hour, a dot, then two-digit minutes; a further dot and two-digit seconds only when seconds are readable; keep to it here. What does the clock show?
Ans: 9.02
